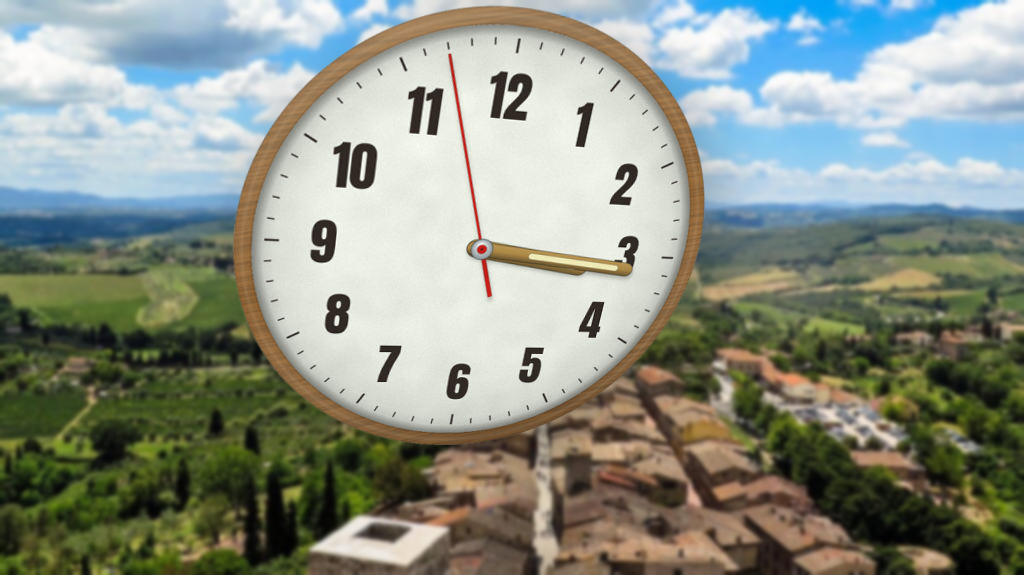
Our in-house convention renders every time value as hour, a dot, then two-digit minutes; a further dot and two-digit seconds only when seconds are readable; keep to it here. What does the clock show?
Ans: 3.15.57
